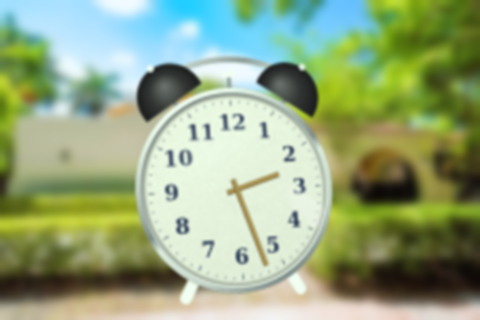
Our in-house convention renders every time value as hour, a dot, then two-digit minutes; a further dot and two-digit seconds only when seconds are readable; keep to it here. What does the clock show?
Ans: 2.27
